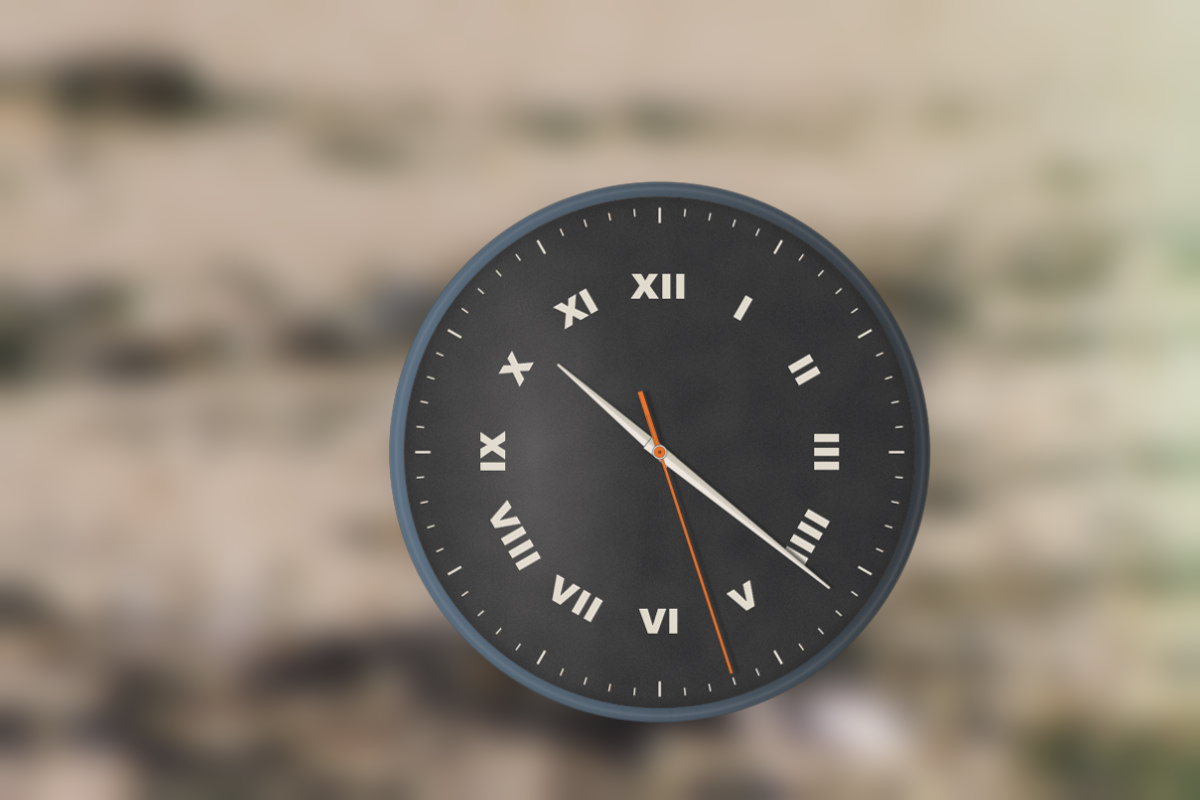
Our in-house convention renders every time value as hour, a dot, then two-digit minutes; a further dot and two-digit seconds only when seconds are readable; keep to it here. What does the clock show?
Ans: 10.21.27
